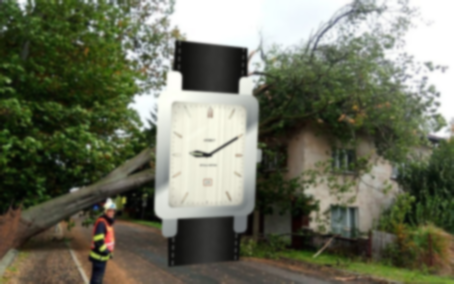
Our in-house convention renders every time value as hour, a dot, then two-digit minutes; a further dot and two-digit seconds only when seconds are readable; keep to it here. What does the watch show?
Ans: 9.10
